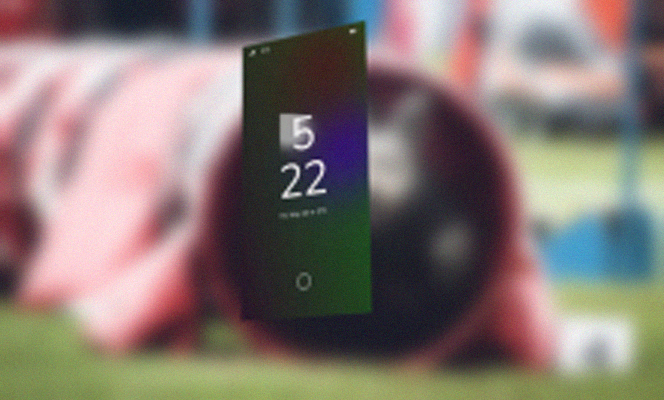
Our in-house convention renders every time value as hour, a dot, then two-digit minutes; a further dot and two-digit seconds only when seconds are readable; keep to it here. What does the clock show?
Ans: 5.22
